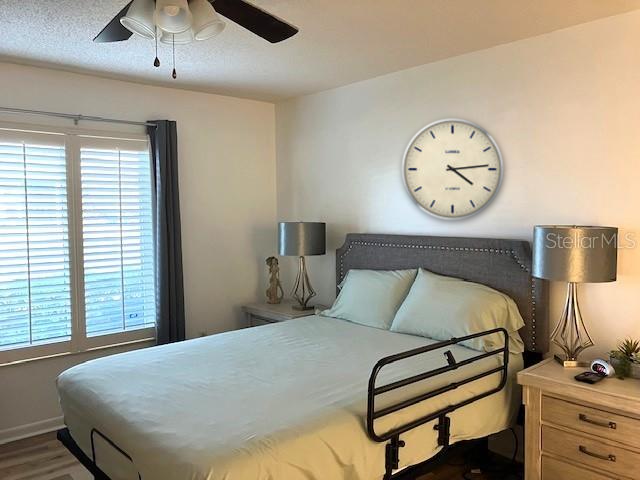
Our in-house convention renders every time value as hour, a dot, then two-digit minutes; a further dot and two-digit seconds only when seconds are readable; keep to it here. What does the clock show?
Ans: 4.14
